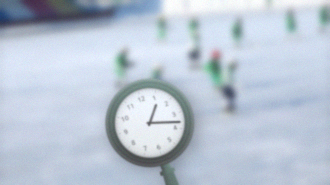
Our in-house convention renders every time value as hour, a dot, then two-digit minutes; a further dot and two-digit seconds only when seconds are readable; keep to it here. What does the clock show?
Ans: 1.18
